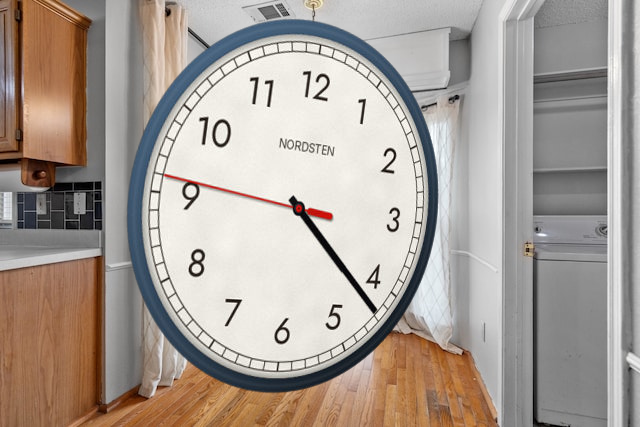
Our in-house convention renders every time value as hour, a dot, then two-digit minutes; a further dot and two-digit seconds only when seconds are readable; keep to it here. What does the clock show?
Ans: 4.21.46
